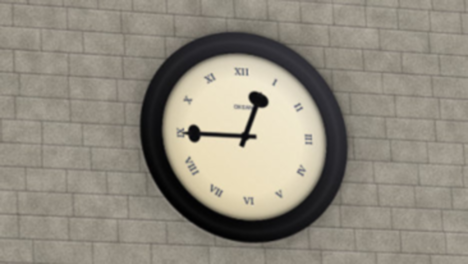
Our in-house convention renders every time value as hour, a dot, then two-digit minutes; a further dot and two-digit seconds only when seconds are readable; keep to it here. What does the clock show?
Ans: 12.45
